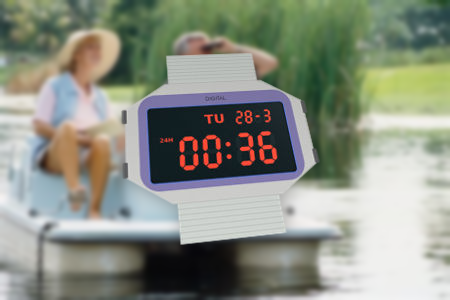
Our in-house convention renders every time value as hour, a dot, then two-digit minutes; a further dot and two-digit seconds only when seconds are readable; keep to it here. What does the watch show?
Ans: 0.36
